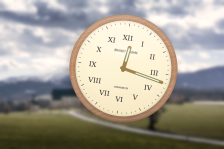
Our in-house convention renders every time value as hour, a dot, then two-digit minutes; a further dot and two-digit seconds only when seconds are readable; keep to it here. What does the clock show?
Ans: 12.17
